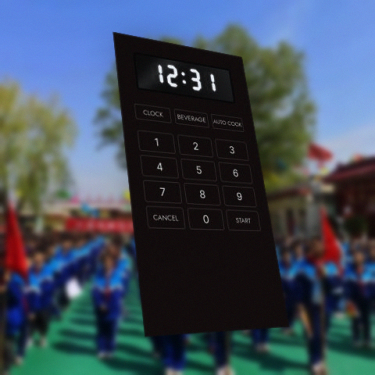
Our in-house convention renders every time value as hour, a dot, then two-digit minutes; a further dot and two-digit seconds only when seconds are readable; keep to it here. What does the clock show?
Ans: 12.31
